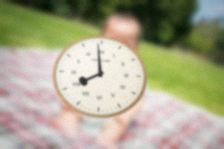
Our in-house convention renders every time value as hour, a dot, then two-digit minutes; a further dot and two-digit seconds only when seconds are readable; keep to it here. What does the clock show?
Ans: 7.59
